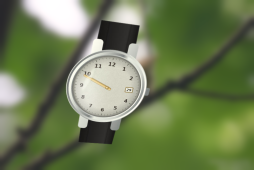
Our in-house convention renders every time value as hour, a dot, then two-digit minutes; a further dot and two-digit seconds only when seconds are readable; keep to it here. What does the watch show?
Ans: 9.49
